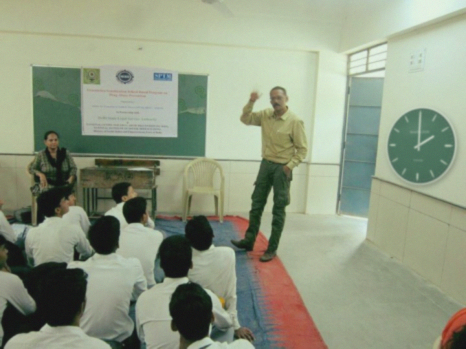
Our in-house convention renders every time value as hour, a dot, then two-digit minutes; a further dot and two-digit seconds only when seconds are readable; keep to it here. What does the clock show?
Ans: 2.00
